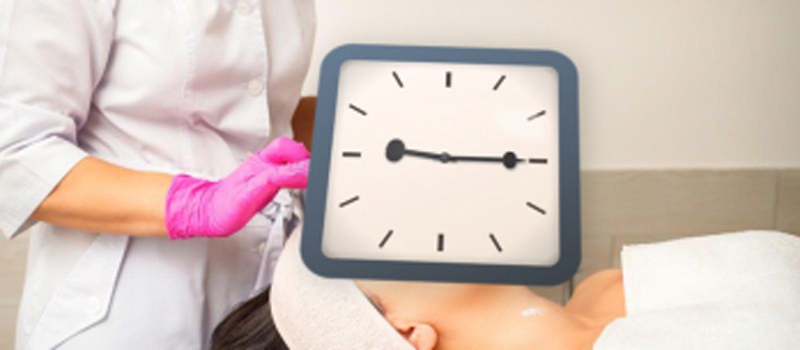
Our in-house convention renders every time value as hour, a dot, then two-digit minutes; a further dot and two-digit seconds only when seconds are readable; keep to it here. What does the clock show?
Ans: 9.15
